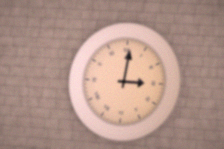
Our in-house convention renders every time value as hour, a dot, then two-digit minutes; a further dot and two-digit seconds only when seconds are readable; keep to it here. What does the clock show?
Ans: 3.01
